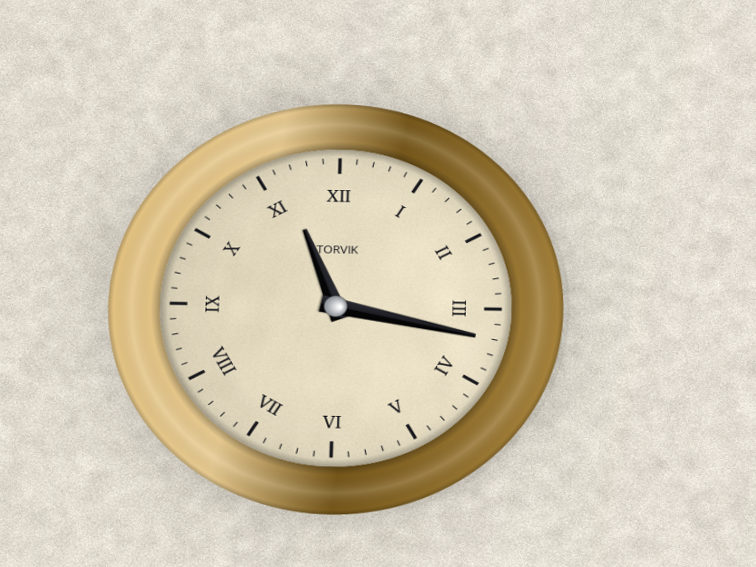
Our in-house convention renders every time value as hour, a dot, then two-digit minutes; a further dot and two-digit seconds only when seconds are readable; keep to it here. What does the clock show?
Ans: 11.17
